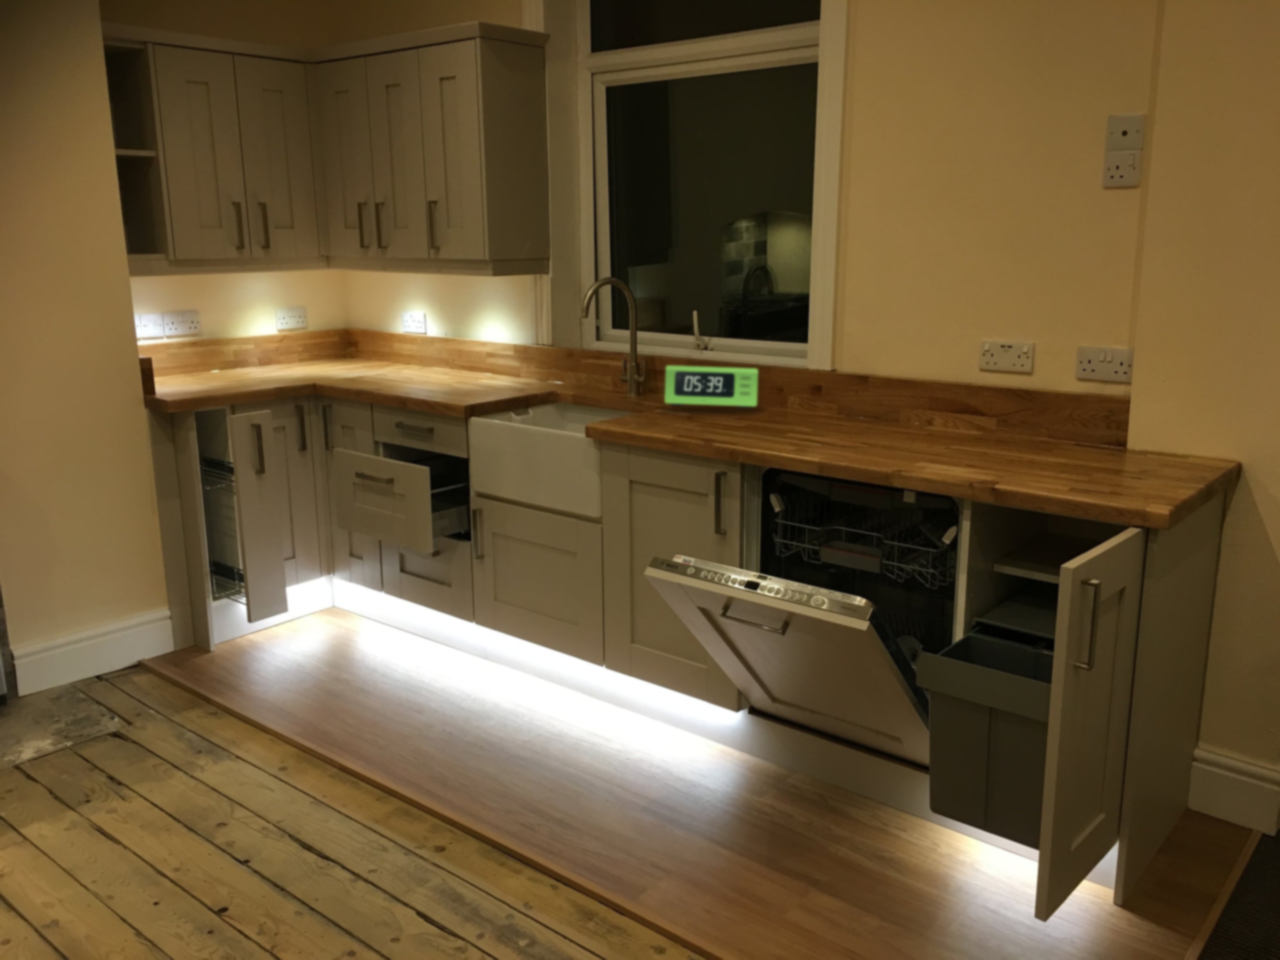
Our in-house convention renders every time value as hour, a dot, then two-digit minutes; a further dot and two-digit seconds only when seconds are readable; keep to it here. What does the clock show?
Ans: 5.39
